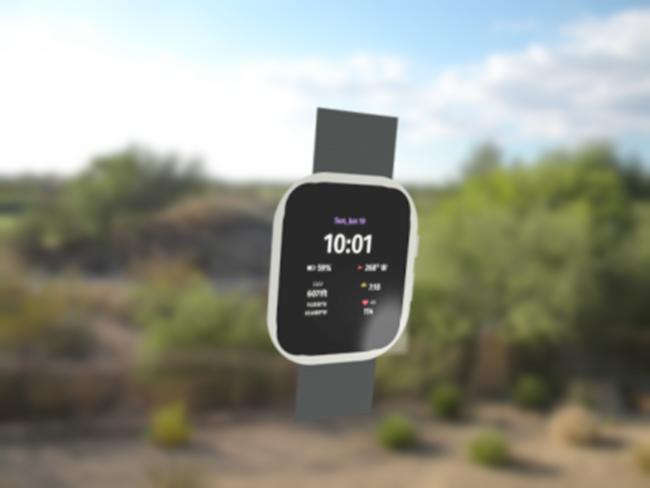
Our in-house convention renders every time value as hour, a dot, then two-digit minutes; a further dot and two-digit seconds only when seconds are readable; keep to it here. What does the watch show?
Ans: 10.01
